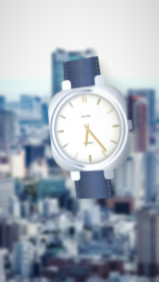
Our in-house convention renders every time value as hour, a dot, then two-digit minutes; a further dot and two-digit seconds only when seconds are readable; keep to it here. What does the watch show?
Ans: 6.24
